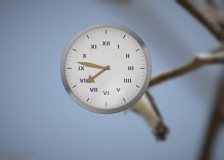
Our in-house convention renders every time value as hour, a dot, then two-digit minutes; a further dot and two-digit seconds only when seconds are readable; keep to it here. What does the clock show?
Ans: 7.47
